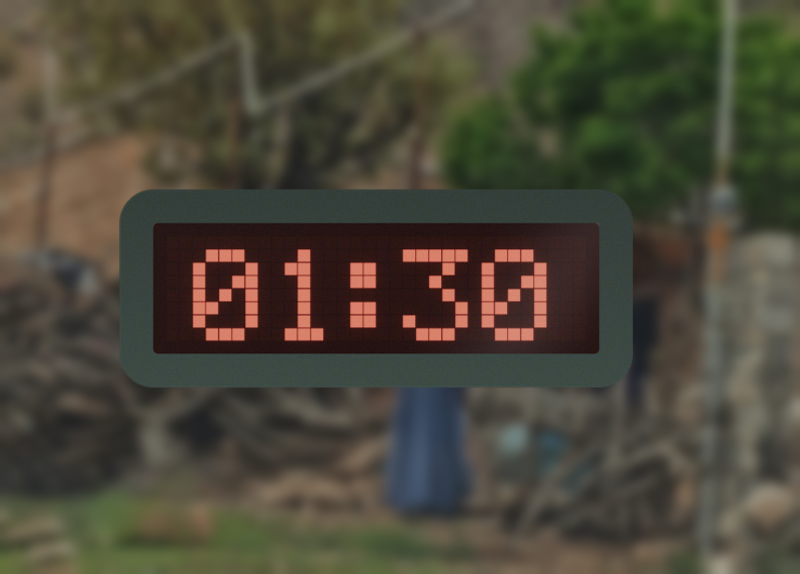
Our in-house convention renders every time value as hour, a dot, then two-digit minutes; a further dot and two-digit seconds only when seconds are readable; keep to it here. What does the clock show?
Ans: 1.30
